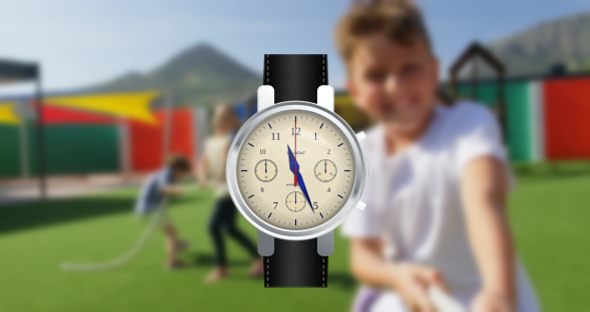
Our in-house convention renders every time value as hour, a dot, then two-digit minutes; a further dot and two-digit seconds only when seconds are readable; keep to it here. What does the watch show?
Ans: 11.26
